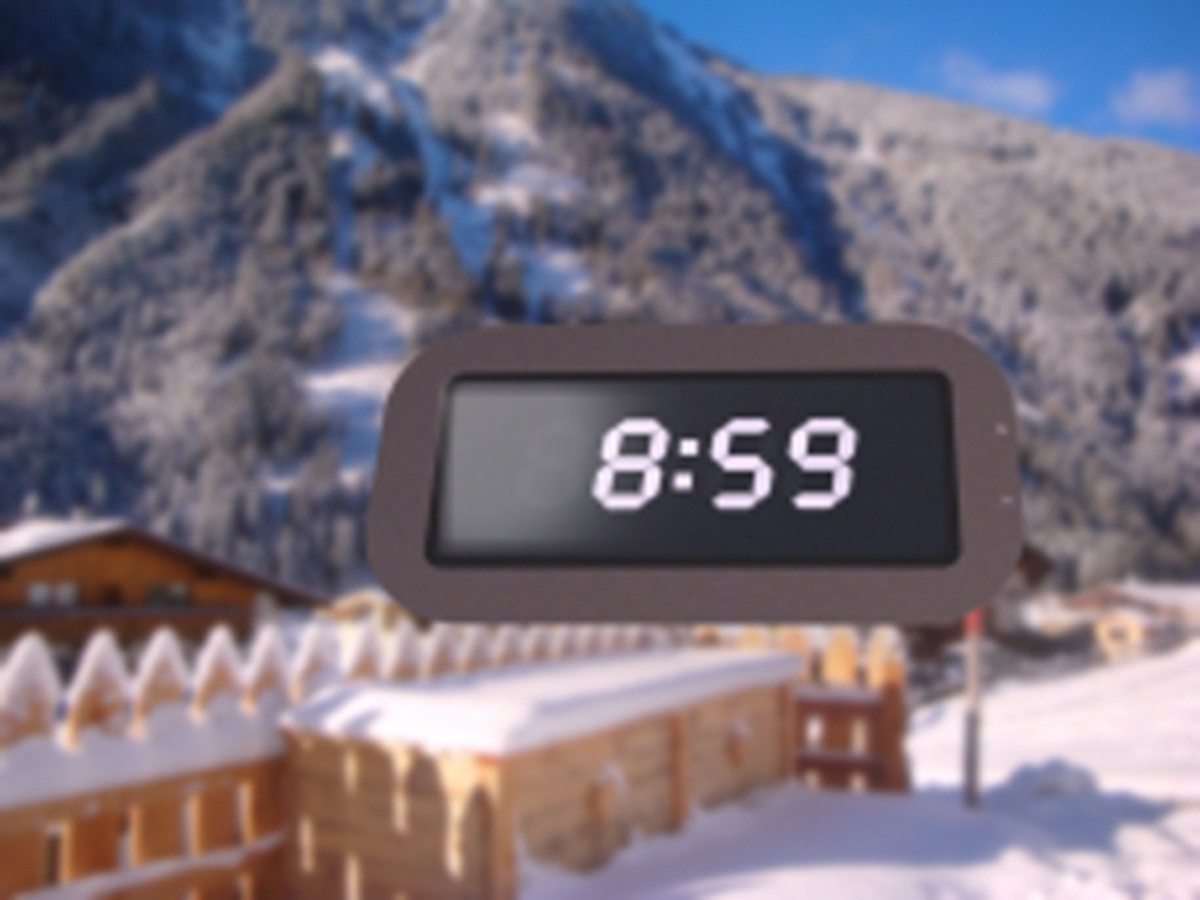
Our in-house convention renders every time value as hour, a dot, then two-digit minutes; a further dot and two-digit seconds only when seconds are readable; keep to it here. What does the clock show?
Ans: 8.59
